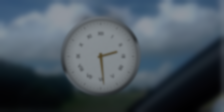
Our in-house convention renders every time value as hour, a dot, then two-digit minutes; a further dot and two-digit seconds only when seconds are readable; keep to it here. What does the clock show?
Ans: 2.29
